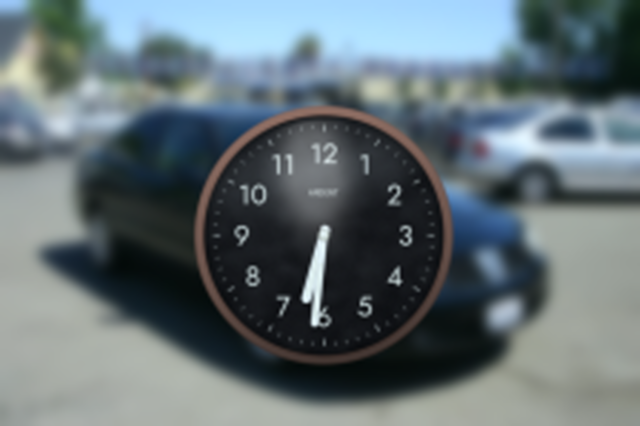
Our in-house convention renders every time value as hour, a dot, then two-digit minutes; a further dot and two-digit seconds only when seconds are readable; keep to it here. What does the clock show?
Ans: 6.31
